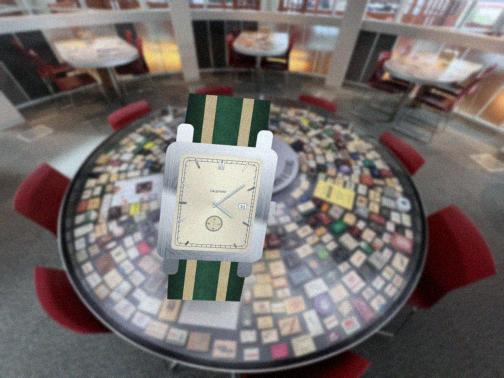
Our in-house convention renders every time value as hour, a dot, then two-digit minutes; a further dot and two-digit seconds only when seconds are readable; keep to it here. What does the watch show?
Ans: 4.08
